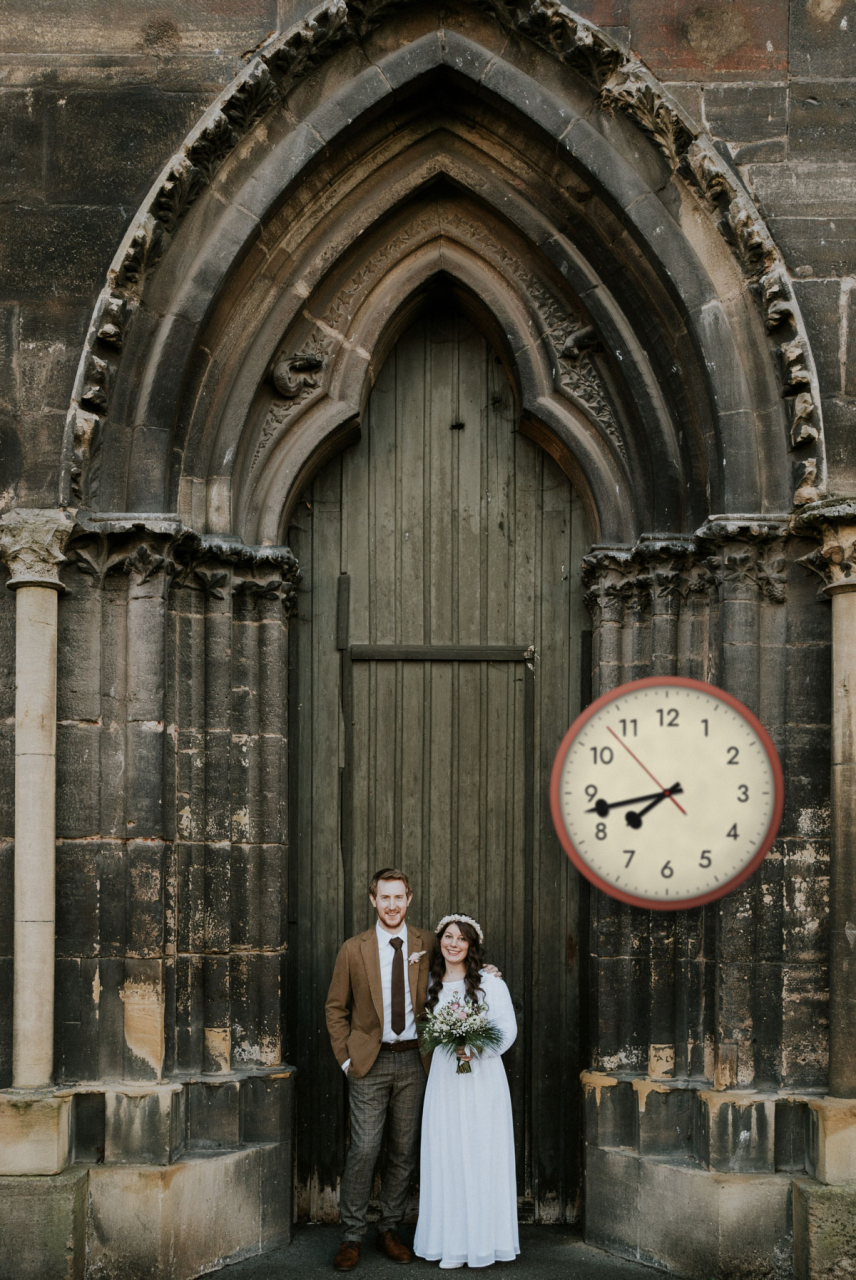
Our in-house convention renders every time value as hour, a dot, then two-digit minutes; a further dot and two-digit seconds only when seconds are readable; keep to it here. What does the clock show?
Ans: 7.42.53
